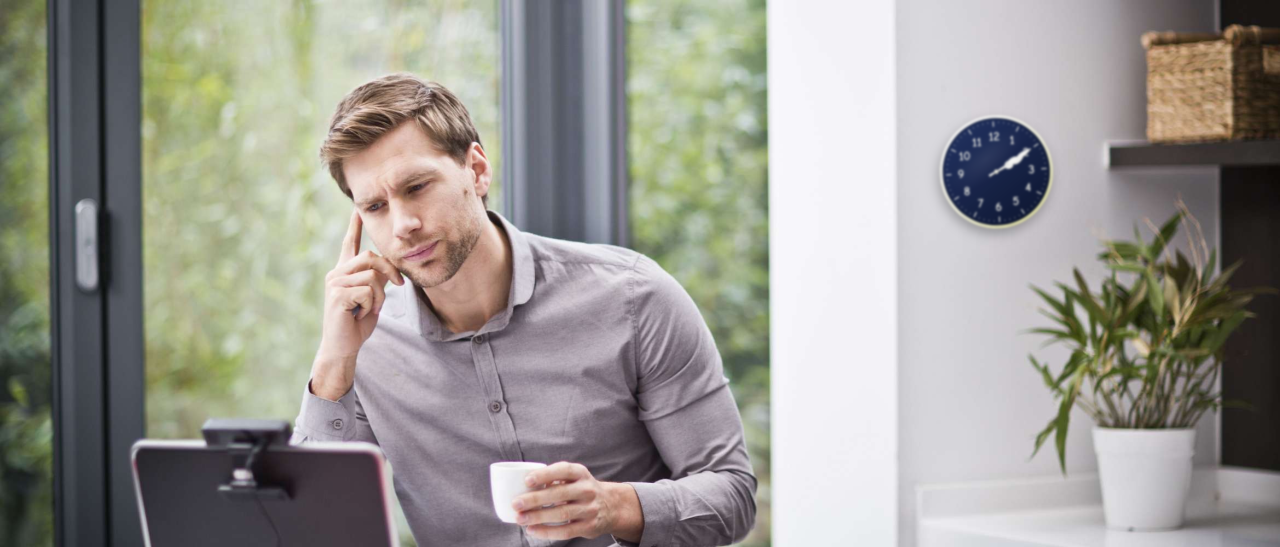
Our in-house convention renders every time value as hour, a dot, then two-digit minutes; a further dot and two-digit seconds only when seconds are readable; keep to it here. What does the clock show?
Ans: 2.10
